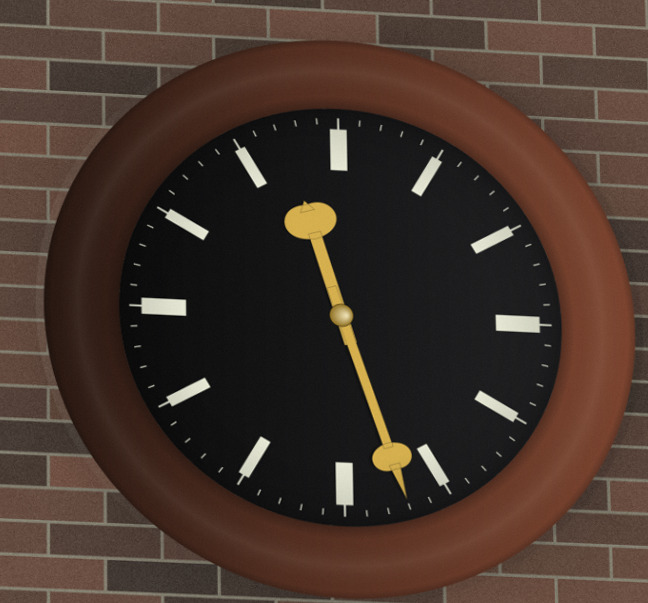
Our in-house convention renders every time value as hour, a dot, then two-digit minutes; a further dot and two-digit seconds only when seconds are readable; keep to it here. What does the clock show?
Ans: 11.27
